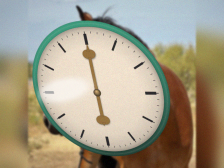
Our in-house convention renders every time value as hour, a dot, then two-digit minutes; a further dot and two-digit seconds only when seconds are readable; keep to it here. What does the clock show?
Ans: 6.00
